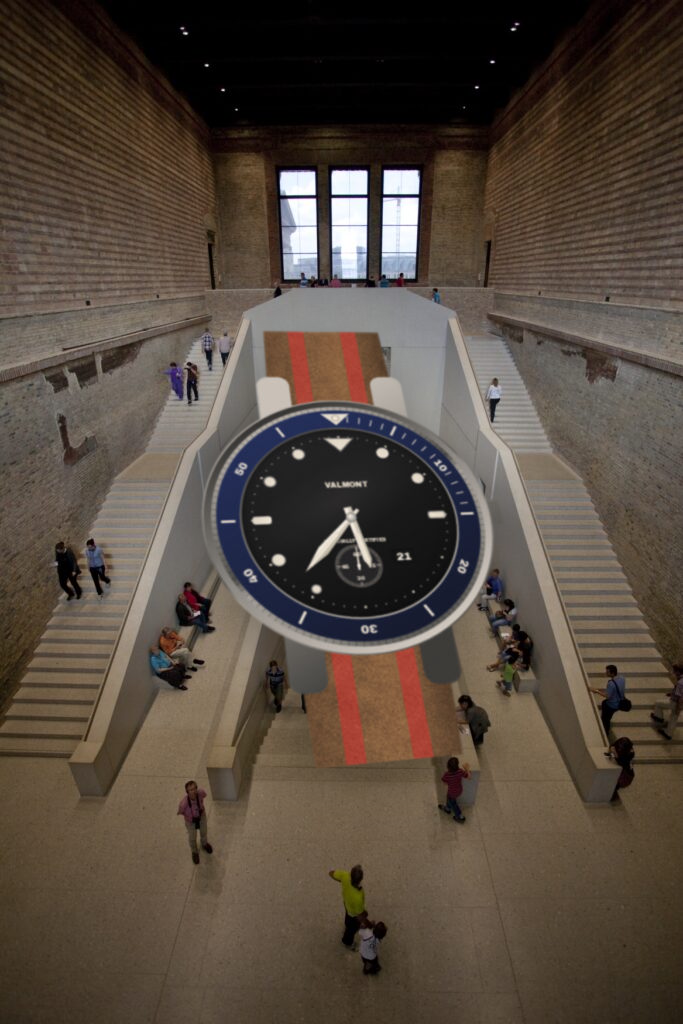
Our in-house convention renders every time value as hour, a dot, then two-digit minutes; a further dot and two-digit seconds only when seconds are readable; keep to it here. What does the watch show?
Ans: 5.37
